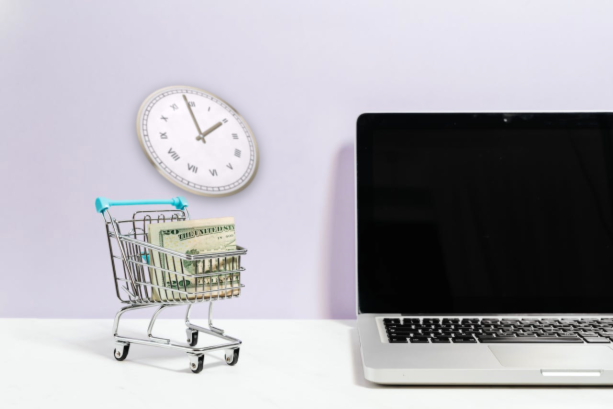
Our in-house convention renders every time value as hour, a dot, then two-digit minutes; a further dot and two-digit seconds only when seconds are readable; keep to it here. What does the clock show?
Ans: 1.59
